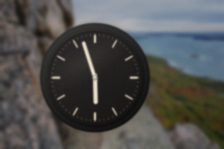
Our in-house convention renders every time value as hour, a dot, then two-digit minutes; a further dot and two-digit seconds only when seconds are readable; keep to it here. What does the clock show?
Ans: 5.57
